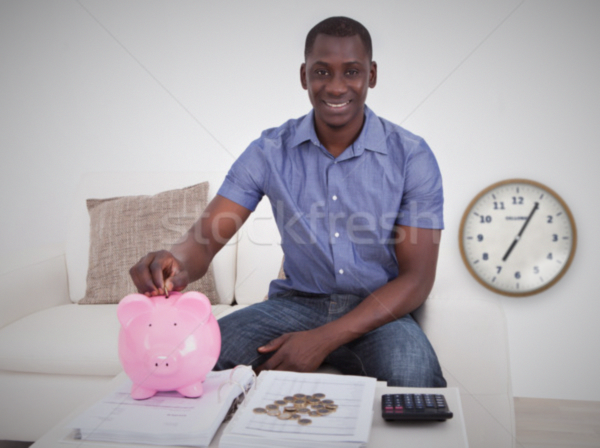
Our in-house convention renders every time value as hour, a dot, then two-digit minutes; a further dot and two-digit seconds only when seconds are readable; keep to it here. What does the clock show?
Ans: 7.05
